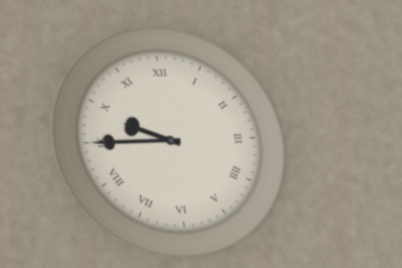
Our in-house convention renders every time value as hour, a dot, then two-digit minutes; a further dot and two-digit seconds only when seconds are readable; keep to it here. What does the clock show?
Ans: 9.45
